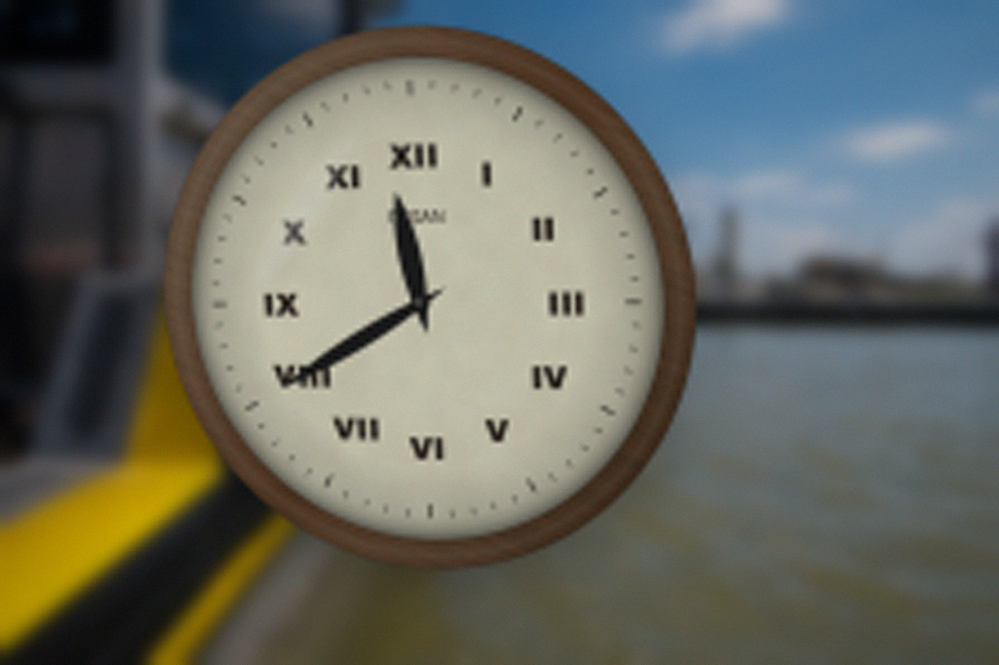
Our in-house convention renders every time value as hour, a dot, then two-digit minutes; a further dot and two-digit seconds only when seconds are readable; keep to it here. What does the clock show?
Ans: 11.40
